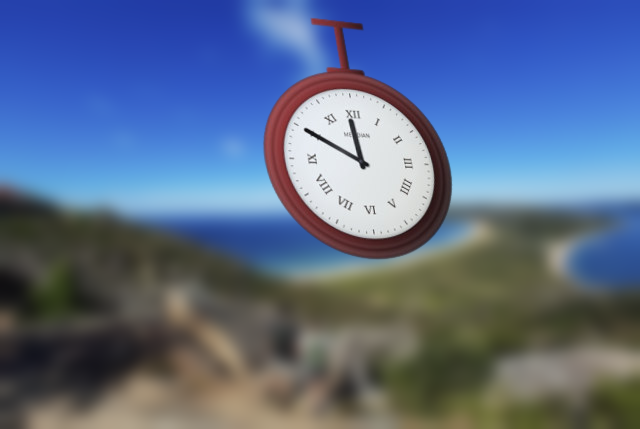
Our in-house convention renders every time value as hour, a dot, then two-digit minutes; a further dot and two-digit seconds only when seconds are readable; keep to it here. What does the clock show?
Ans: 11.50
